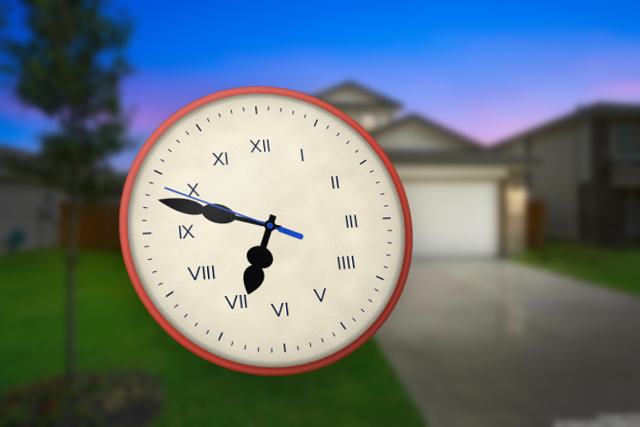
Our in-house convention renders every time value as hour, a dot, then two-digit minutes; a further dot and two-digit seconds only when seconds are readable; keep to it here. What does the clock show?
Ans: 6.47.49
